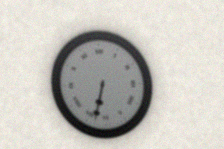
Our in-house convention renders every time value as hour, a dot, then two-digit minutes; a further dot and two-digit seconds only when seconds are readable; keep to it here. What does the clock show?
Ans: 6.33
